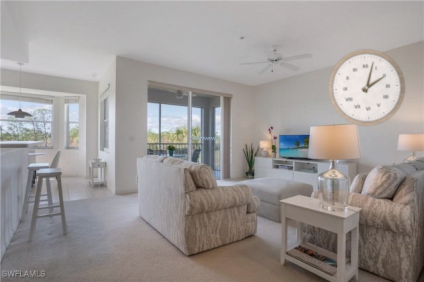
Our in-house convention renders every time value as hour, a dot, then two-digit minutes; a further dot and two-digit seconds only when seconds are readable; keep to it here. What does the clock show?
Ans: 2.03
